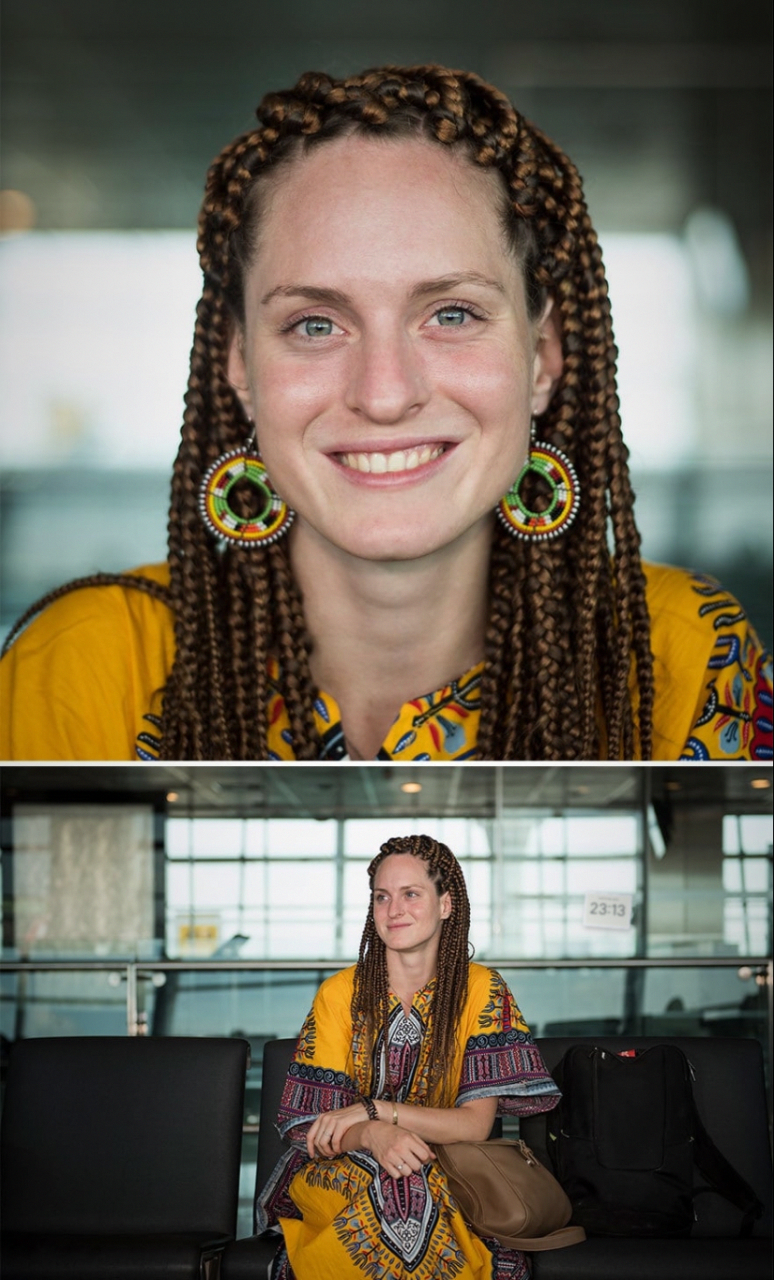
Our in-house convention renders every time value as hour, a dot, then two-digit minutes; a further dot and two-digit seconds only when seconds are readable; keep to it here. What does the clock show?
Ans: 23.13
